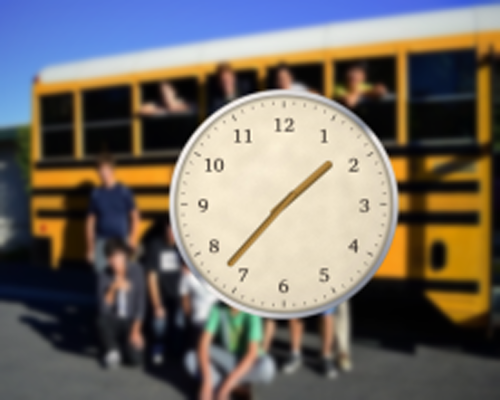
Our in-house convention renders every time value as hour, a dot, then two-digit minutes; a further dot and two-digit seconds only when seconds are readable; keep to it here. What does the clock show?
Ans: 1.37
